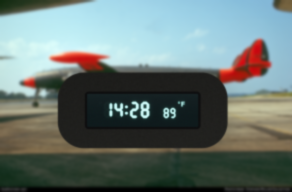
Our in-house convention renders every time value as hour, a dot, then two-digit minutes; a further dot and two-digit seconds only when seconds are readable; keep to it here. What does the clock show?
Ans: 14.28
